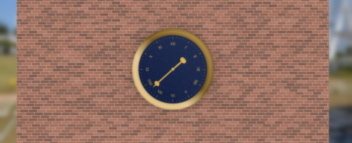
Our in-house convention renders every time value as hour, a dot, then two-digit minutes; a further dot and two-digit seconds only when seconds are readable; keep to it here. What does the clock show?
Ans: 1.38
